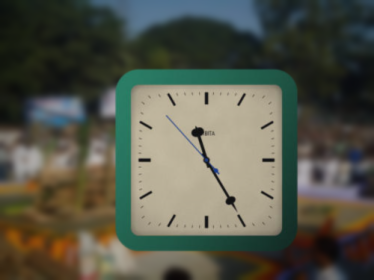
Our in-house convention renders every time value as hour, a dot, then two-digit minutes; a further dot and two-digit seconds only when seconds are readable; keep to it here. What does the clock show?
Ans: 11.24.53
